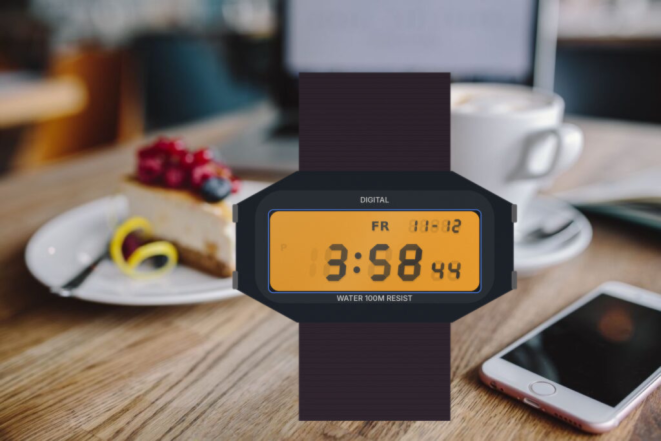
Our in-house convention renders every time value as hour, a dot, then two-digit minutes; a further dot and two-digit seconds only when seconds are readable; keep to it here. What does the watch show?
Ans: 3.58.44
